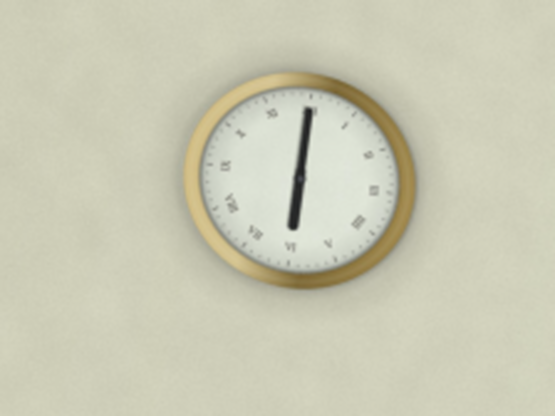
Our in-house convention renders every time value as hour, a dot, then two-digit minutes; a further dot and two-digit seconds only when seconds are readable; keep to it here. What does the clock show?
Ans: 6.00
